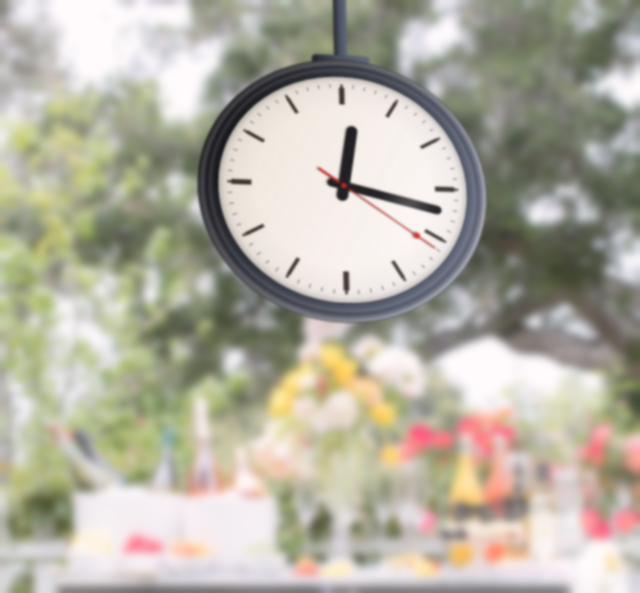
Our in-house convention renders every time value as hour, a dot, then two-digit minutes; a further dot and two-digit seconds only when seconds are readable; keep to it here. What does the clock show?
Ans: 12.17.21
